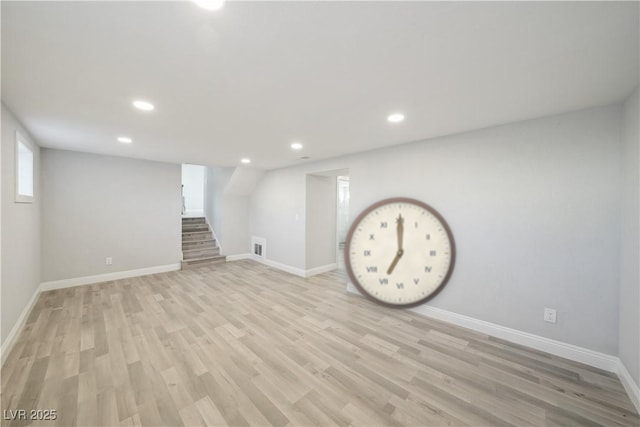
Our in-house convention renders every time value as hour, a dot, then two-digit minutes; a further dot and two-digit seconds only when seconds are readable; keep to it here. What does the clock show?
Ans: 7.00
